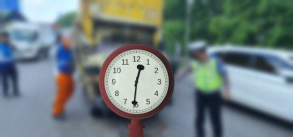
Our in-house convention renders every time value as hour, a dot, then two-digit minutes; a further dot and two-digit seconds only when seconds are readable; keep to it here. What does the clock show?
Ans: 12.31
